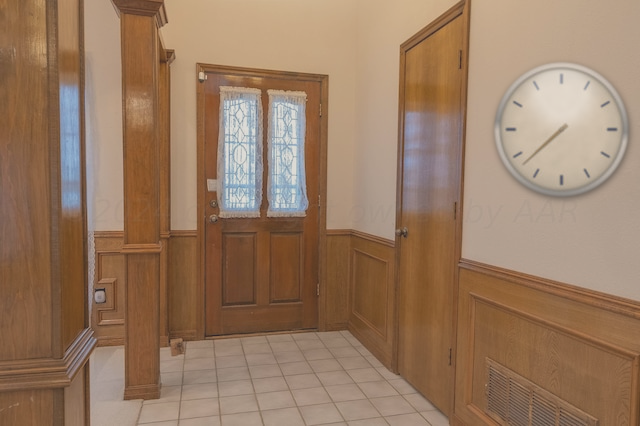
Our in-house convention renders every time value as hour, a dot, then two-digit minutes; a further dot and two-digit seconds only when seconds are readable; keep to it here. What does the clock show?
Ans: 7.38
